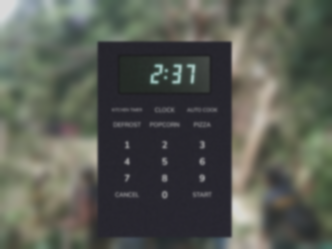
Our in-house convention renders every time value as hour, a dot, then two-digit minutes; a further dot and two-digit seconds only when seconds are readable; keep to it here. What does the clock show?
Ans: 2.37
